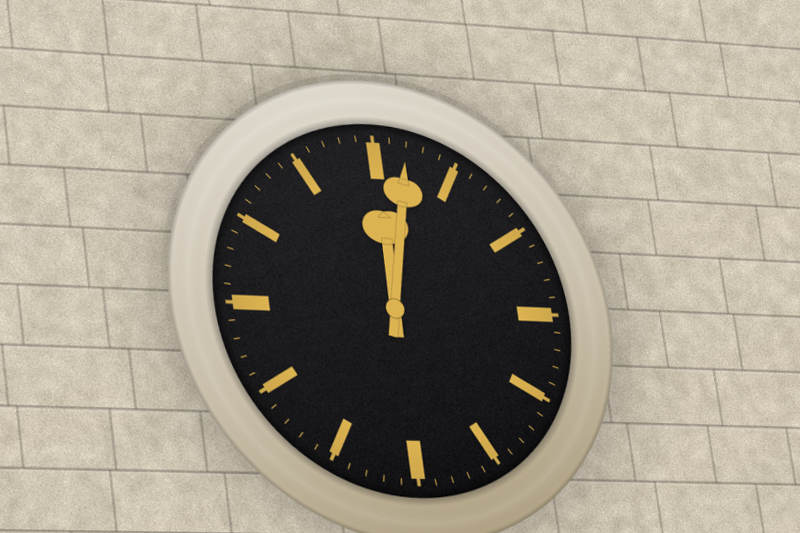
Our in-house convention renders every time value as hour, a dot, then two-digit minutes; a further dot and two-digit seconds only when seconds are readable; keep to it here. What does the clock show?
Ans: 12.02
